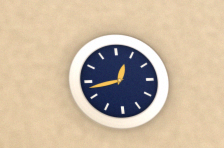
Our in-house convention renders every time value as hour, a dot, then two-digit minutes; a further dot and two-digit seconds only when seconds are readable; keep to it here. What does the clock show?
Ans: 12.43
